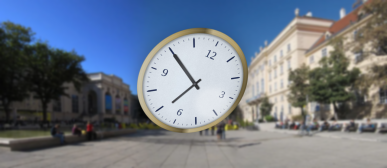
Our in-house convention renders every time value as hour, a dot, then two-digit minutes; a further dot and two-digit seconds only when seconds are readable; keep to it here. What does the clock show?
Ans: 6.50
